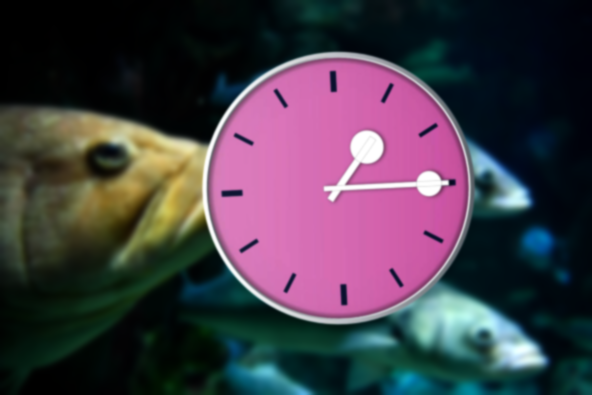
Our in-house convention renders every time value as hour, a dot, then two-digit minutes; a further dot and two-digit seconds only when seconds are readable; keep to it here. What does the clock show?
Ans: 1.15
